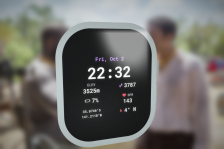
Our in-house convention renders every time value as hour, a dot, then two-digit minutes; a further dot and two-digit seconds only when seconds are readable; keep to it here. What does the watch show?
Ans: 22.32
